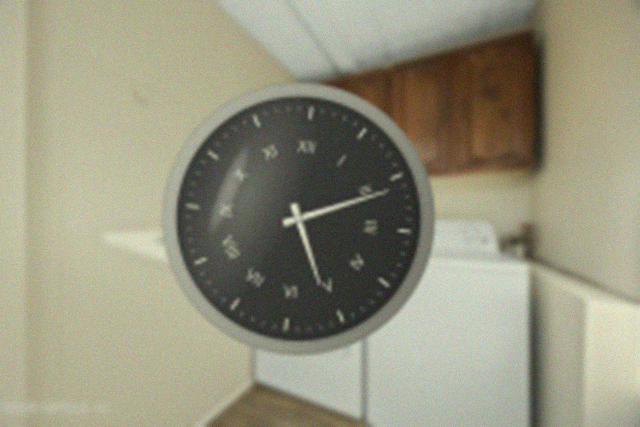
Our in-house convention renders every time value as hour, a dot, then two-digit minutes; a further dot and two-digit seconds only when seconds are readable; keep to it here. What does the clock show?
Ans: 5.11
